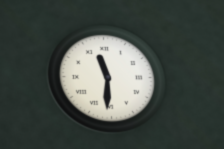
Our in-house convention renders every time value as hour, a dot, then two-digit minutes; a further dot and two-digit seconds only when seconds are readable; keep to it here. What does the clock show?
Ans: 11.31
